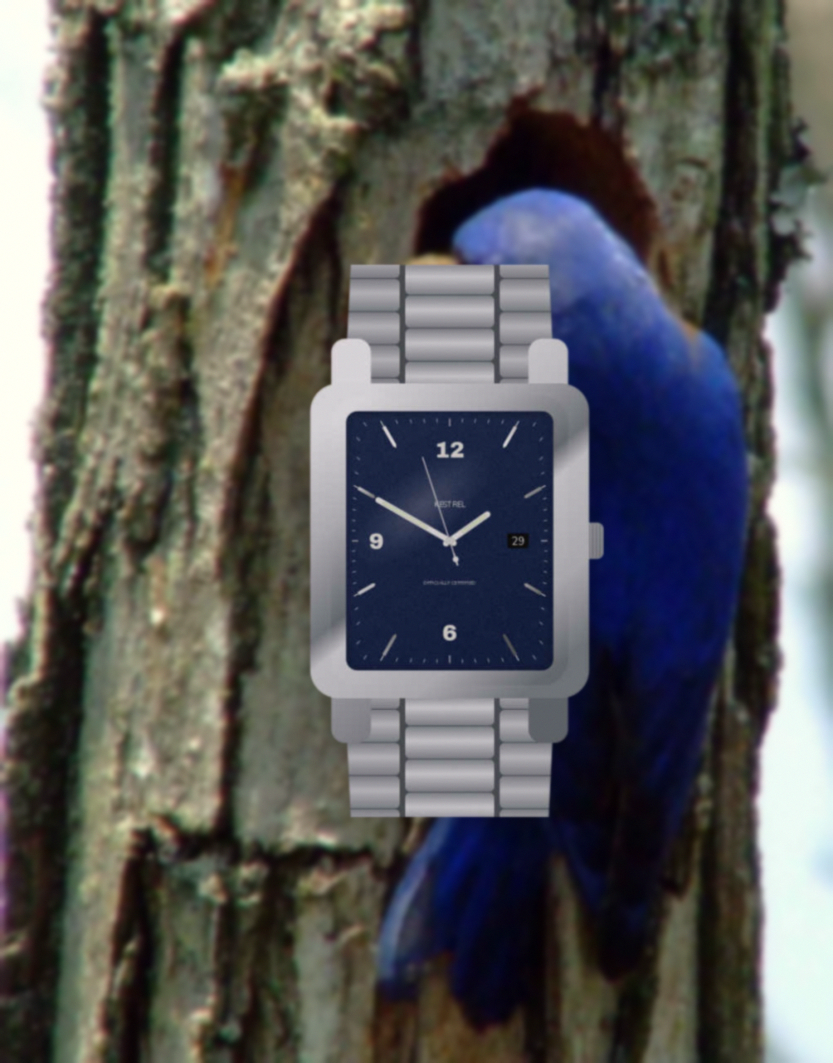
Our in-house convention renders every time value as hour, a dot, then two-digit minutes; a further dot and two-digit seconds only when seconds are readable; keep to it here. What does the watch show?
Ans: 1.49.57
